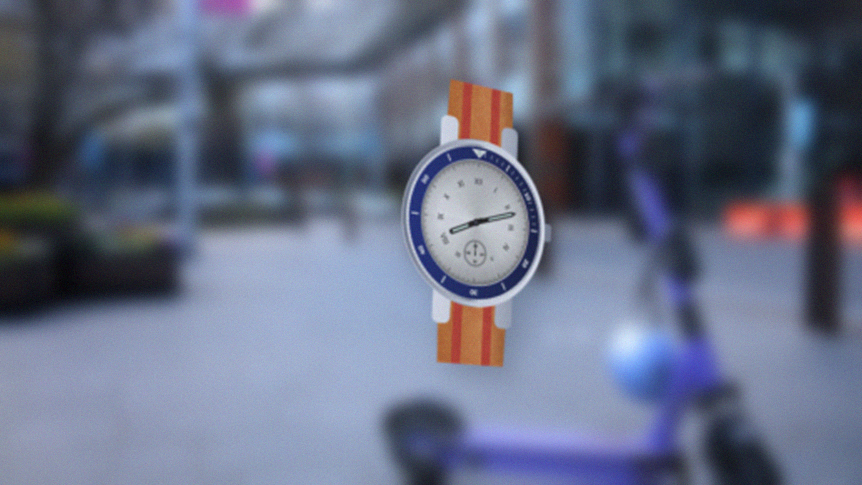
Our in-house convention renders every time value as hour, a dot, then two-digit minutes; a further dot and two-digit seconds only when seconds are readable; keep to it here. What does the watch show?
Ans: 8.12
